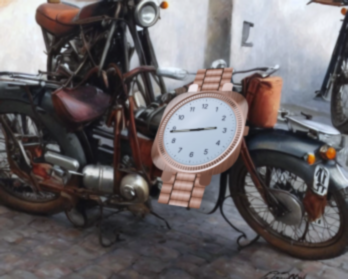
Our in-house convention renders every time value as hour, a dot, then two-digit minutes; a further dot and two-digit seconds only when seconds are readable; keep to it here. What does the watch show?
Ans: 2.44
